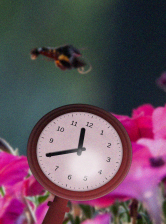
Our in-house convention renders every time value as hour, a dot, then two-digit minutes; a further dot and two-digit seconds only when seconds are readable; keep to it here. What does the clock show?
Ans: 11.40
